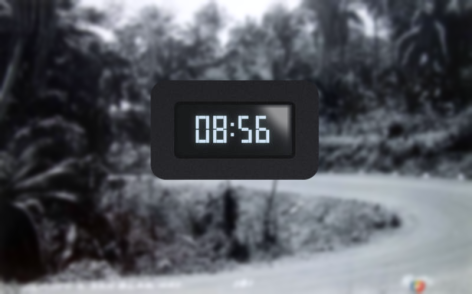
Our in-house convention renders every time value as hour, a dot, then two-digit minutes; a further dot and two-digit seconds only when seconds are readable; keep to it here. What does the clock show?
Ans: 8.56
